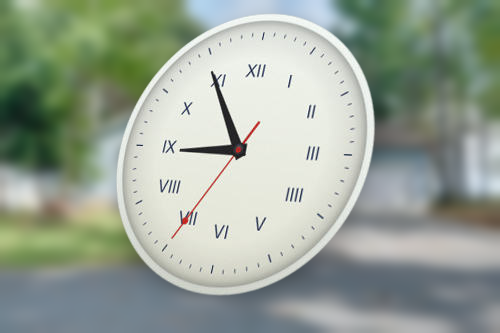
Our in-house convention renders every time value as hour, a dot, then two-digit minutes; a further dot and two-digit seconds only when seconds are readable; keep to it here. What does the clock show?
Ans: 8.54.35
